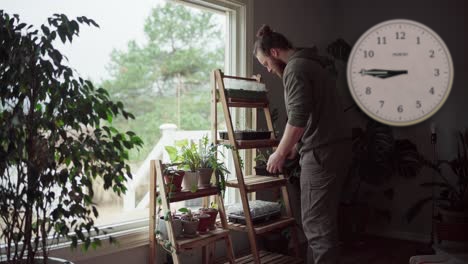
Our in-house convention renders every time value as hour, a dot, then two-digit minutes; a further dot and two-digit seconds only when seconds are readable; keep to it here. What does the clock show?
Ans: 8.45
